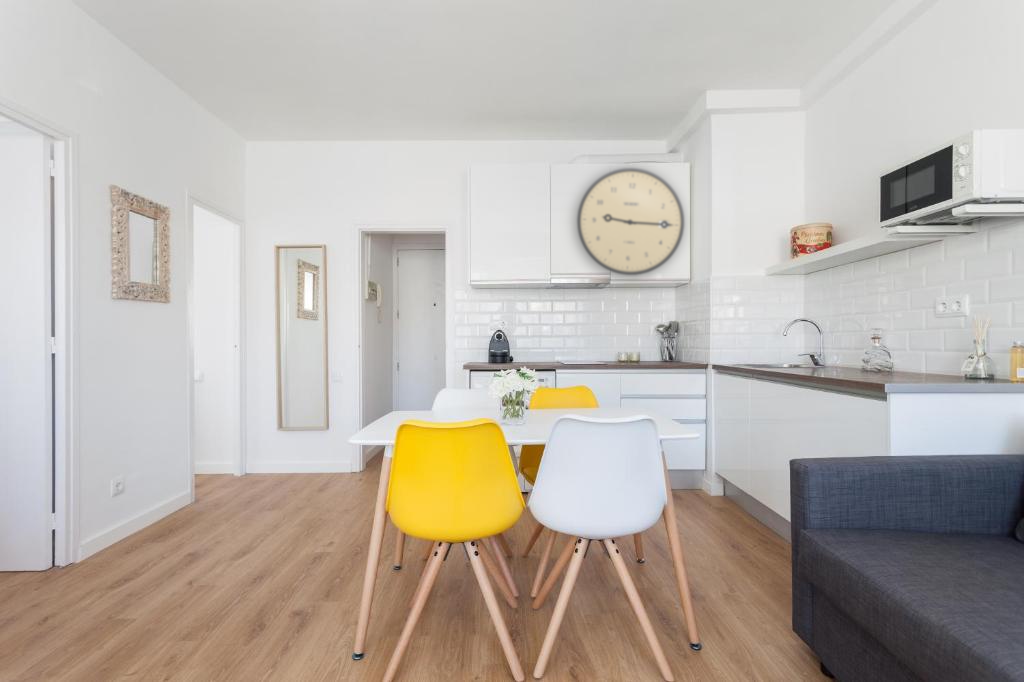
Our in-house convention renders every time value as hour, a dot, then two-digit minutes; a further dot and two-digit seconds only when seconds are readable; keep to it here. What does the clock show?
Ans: 9.15
